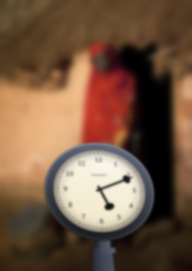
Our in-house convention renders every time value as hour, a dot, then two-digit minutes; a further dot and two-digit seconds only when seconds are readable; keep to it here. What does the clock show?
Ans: 5.11
